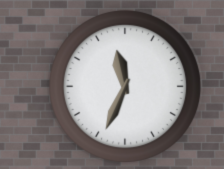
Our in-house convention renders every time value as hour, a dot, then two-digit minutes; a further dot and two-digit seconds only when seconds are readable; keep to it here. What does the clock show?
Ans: 11.34
